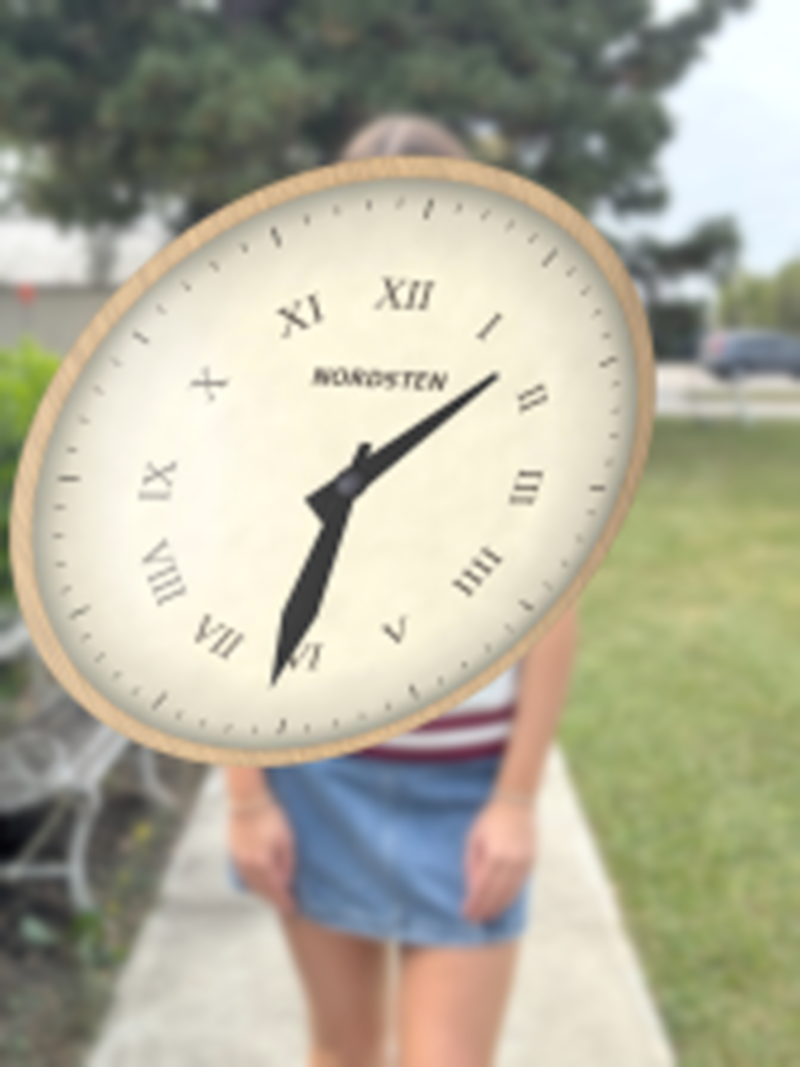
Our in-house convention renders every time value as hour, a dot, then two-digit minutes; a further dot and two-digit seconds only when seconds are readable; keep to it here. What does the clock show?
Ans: 1.31
